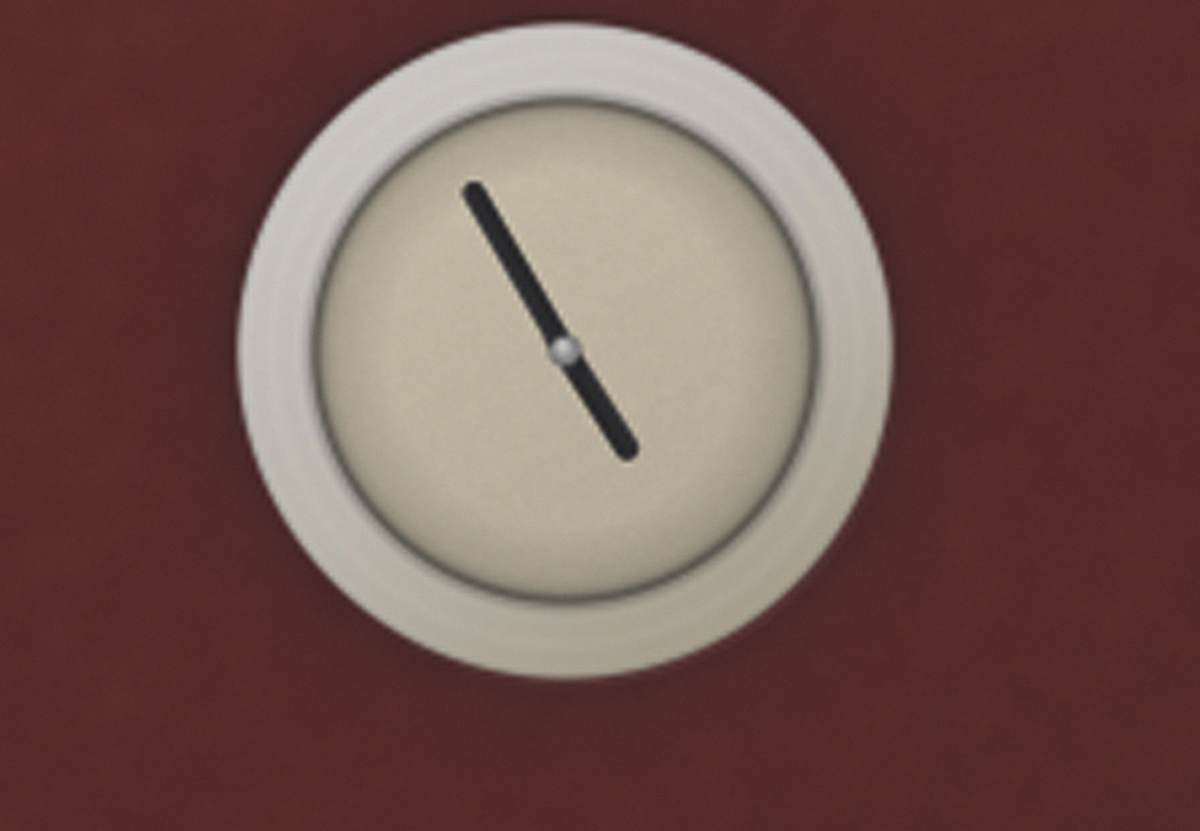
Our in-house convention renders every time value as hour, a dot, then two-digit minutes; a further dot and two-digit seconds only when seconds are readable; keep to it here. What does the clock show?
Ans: 4.55
